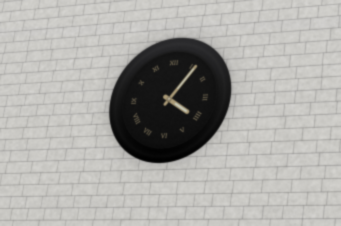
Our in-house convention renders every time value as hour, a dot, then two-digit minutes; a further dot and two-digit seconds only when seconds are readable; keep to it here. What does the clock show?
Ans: 4.06
